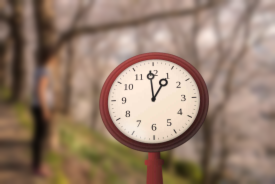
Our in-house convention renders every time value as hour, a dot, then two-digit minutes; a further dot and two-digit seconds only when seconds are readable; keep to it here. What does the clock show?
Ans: 12.59
